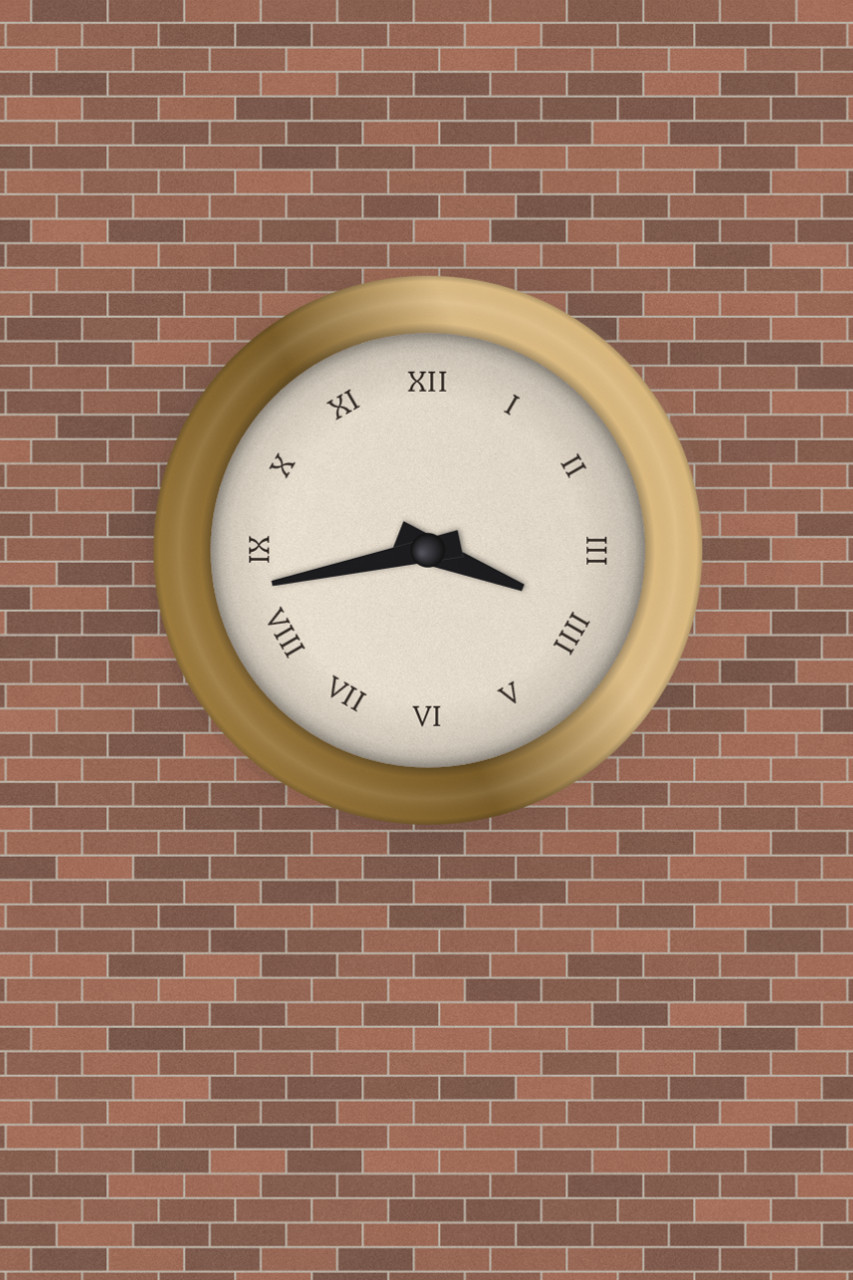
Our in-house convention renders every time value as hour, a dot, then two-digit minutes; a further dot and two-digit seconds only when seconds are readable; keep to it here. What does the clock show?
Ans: 3.43
